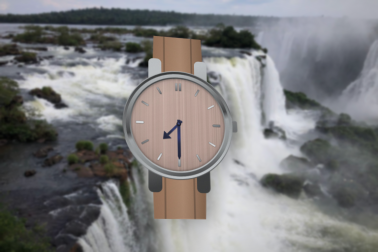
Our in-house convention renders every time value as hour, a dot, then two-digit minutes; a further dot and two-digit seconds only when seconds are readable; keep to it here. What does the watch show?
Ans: 7.30
